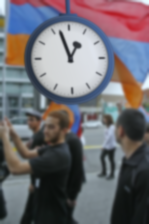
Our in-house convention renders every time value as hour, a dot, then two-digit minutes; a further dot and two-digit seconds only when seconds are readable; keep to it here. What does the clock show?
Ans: 12.57
